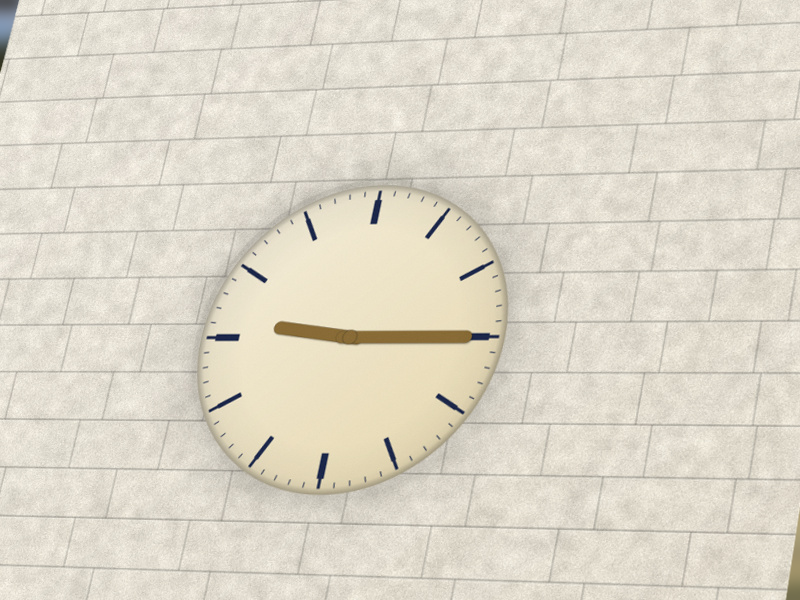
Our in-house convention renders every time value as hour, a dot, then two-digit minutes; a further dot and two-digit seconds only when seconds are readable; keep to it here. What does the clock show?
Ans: 9.15
